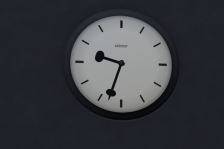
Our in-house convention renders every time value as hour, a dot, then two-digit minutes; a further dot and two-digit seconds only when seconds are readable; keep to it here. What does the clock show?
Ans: 9.33
